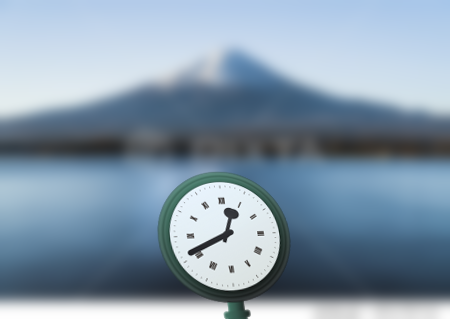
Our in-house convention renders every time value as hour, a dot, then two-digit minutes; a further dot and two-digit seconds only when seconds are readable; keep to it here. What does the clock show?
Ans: 12.41
